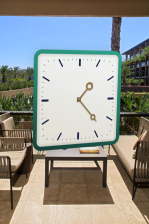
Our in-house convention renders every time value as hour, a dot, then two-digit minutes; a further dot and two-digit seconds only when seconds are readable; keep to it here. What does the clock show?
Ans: 1.23
